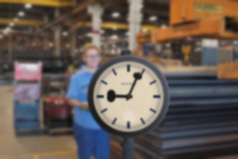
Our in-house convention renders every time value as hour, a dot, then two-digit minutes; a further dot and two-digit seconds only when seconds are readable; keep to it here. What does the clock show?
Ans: 9.04
